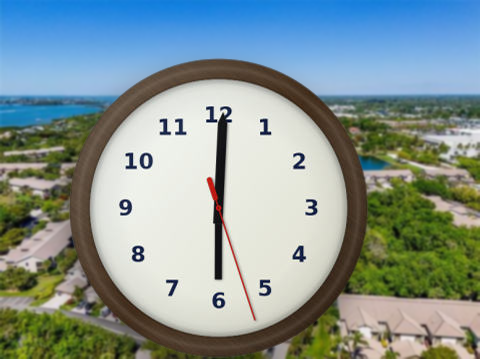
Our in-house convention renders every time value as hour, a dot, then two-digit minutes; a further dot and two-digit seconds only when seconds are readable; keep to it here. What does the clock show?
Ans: 6.00.27
